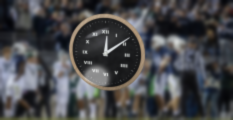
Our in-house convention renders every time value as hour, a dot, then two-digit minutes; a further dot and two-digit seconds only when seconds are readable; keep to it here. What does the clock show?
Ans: 12.09
